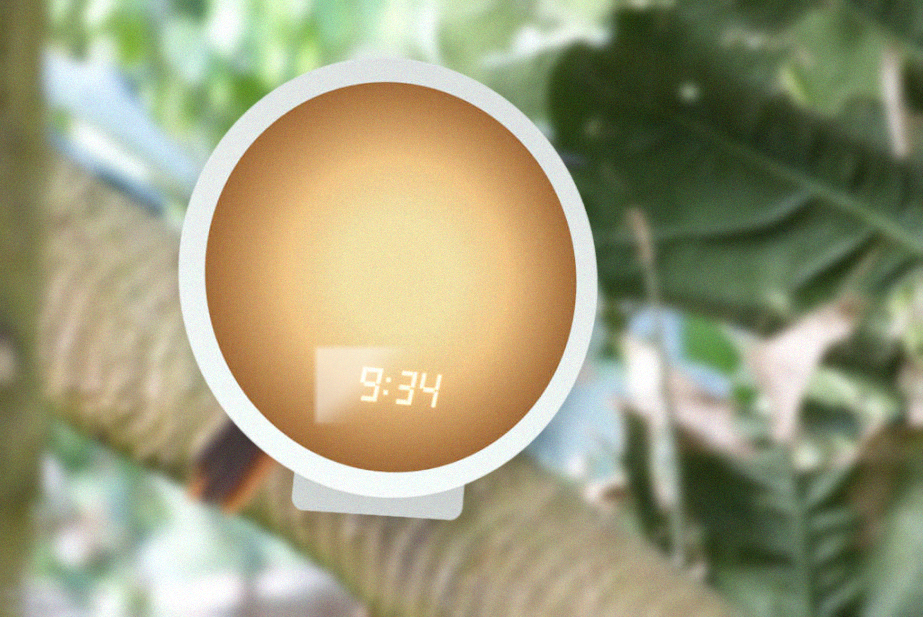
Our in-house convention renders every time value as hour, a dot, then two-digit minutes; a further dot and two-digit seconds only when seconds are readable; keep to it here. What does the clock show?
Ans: 9.34
